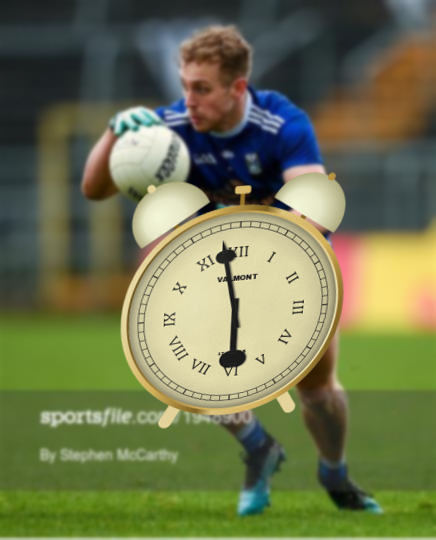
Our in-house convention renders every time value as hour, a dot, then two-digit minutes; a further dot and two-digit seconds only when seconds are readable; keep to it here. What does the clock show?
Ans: 5.58
